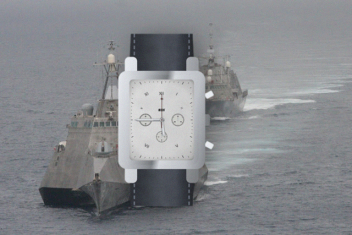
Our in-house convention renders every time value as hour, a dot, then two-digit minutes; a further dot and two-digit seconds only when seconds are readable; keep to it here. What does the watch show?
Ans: 5.45
